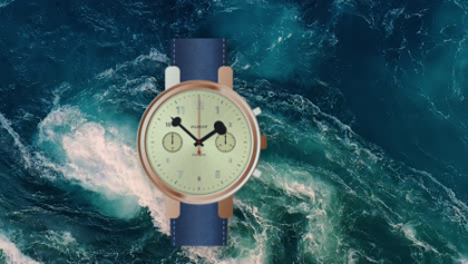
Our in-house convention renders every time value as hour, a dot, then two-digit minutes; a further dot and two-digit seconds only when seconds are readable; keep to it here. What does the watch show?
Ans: 1.52
